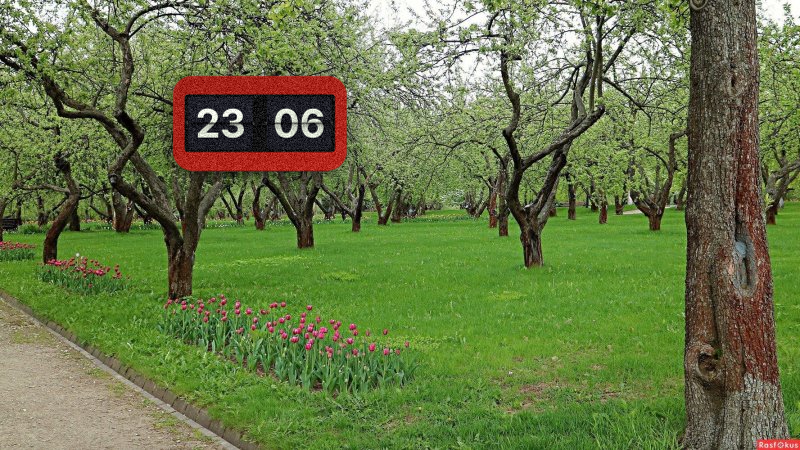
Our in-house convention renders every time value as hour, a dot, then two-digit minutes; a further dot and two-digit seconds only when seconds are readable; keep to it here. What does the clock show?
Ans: 23.06
